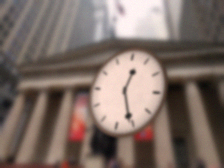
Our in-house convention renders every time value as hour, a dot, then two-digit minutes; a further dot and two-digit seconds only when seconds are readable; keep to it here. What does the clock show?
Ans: 12.26
